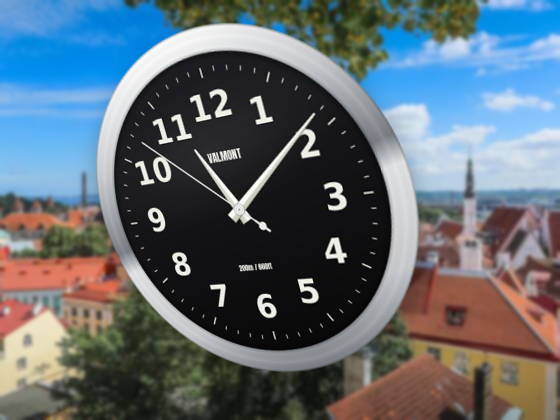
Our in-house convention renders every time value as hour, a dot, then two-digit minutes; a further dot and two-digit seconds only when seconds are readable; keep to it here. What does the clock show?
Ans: 11.08.52
